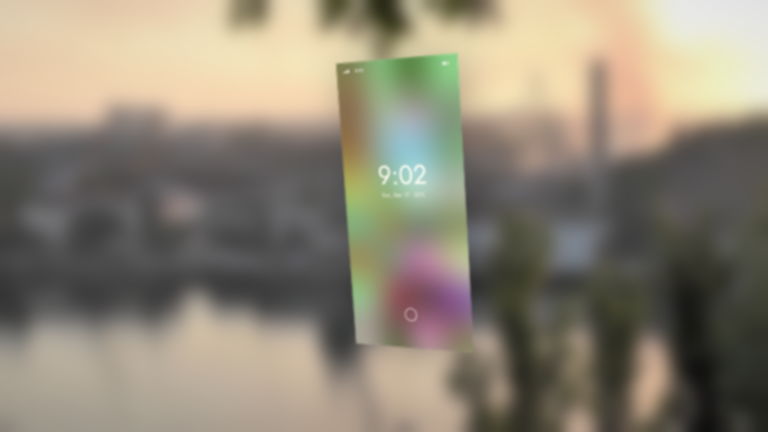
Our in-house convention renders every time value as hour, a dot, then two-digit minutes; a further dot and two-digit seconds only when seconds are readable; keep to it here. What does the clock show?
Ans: 9.02
